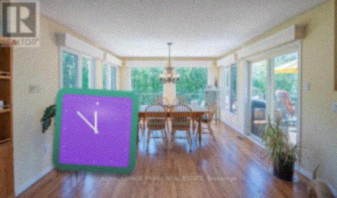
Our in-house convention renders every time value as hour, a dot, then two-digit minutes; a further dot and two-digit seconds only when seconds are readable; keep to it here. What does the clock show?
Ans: 11.52
